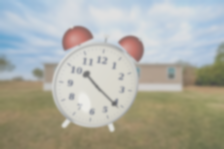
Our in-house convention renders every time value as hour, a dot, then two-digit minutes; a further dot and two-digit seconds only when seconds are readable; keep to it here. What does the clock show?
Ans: 10.21
